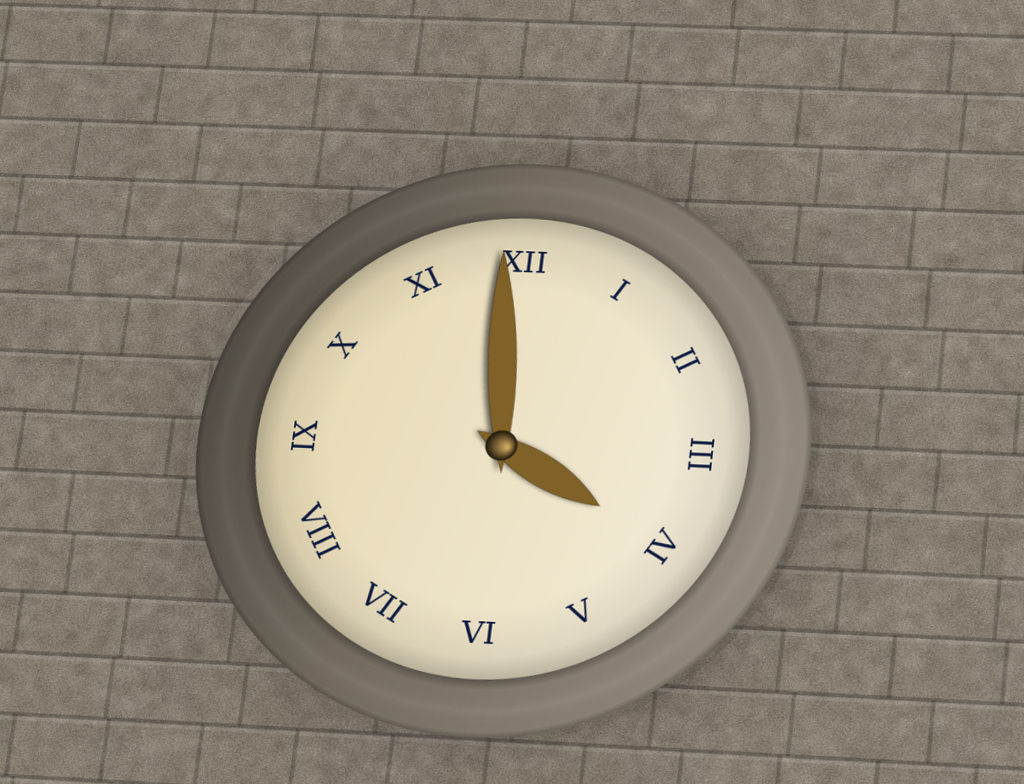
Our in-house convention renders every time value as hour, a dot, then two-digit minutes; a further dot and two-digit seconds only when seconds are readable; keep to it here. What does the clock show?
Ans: 3.59
